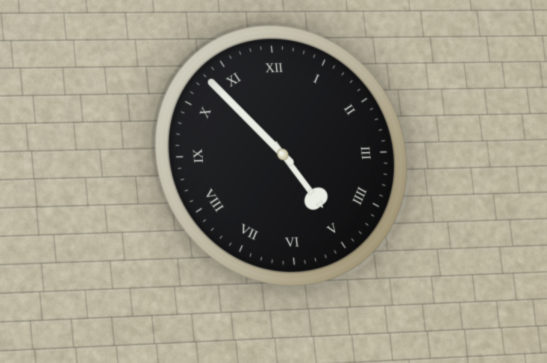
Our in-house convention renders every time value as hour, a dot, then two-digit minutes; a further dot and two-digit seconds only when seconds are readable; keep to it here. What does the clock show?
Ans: 4.53
